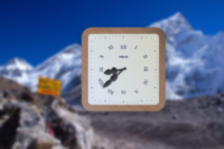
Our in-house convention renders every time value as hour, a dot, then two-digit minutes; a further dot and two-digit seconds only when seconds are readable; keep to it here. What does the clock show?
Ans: 8.38
